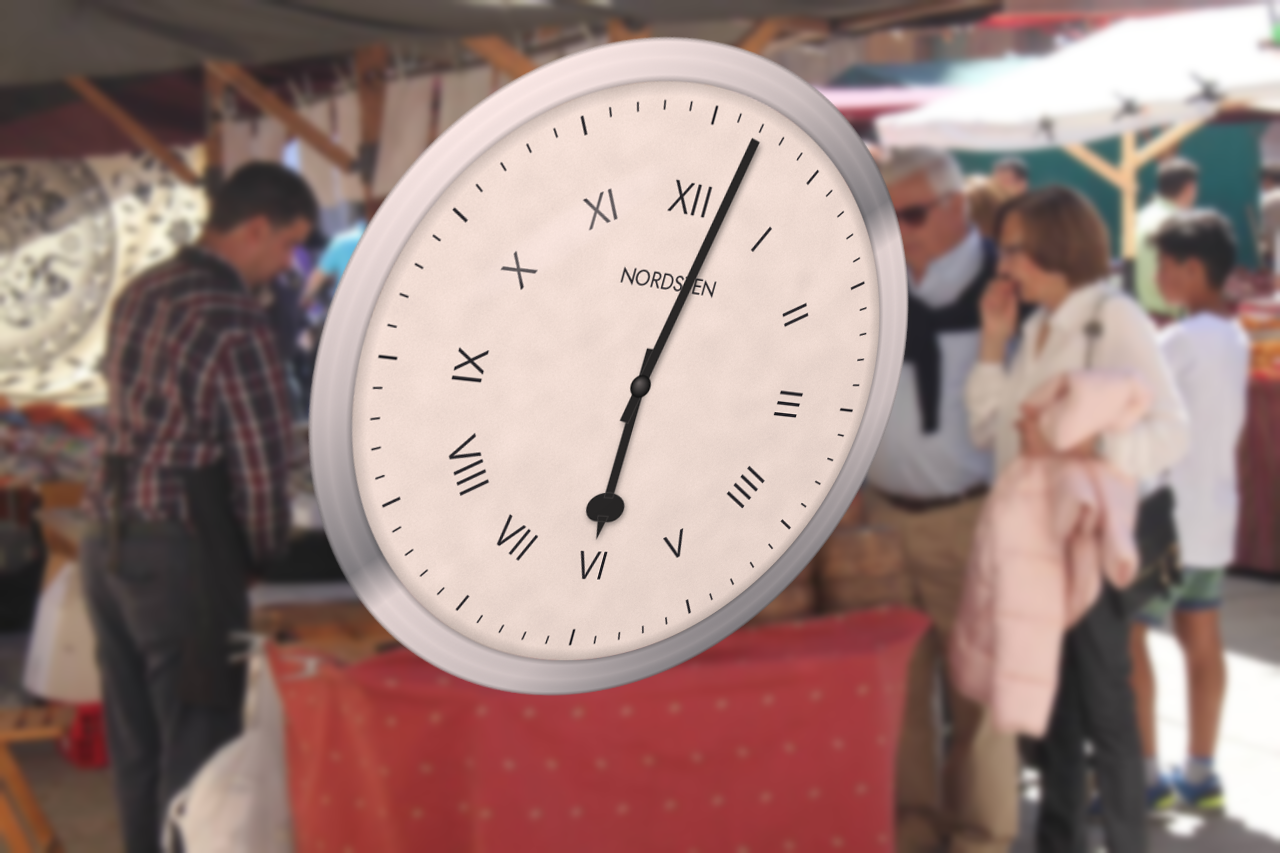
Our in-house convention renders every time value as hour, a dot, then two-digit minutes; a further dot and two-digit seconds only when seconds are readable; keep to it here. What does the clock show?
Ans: 6.02
